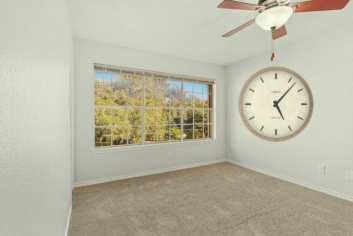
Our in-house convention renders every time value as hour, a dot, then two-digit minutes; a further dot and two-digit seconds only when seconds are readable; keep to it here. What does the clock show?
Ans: 5.07
